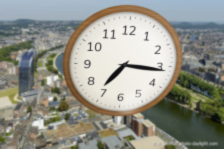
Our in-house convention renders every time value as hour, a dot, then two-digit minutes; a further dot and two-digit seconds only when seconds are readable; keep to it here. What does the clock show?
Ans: 7.16
